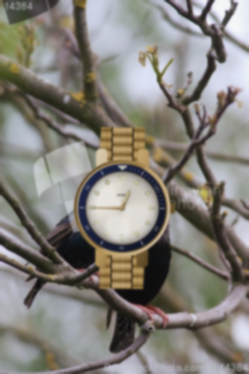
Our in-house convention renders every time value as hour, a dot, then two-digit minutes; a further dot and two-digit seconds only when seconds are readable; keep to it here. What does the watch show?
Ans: 12.45
